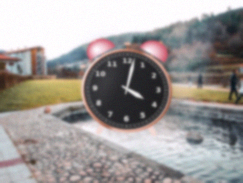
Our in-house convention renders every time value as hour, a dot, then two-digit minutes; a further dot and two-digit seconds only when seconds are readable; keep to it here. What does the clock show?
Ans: 4.02
